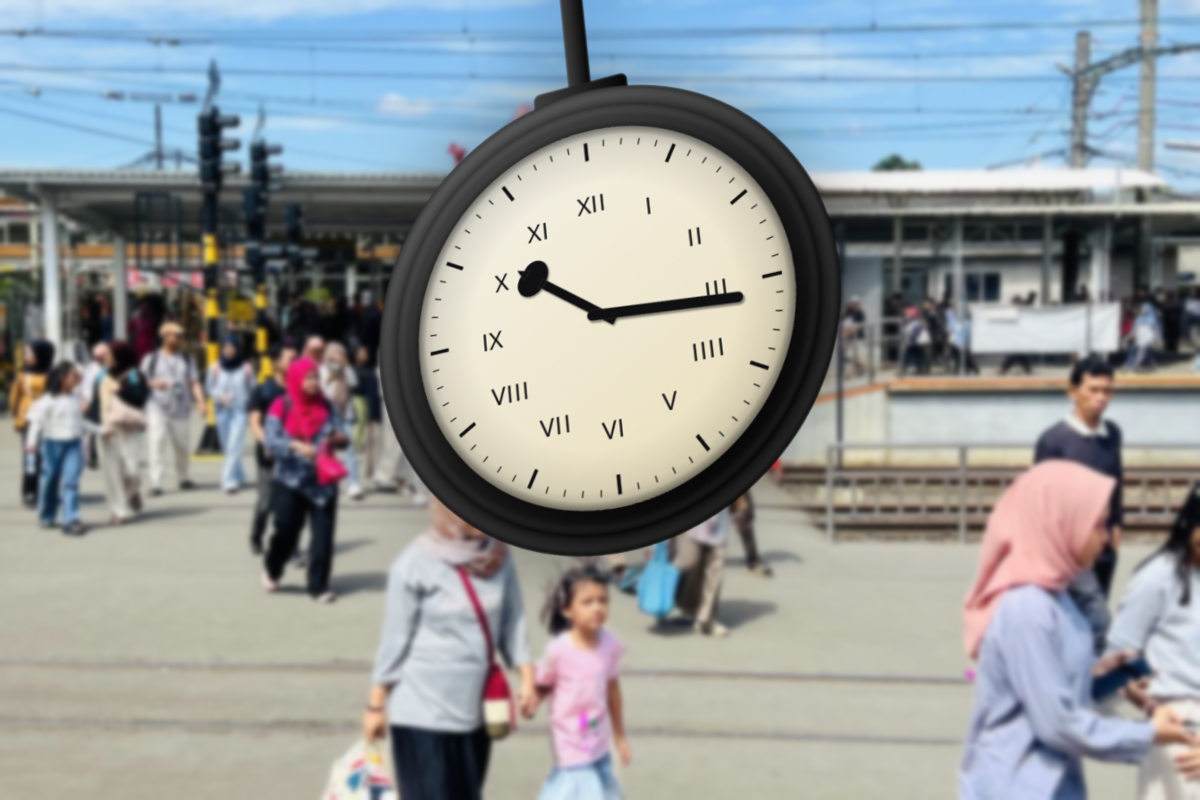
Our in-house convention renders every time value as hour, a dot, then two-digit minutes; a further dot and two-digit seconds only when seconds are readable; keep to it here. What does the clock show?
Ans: 10.16
